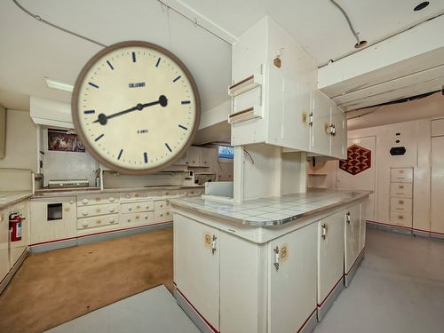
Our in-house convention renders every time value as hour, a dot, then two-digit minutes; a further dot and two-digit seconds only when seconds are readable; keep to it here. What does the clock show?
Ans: 2.43
